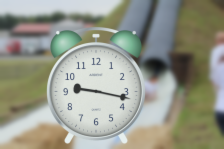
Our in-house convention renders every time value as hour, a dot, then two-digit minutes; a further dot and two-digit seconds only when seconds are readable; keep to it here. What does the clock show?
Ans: 9.17
